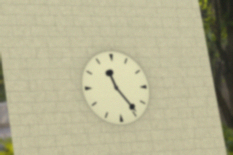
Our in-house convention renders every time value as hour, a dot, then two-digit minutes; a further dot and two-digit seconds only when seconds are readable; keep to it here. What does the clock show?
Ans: 11.24
